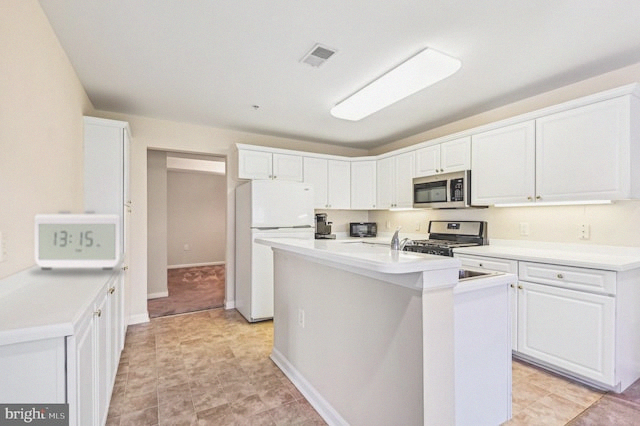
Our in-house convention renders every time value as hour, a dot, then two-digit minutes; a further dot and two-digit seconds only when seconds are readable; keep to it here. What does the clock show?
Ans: 13.15
